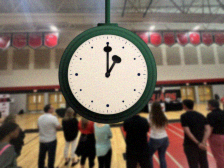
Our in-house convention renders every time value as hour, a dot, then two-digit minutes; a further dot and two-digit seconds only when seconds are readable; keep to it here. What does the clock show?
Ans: 1.00
